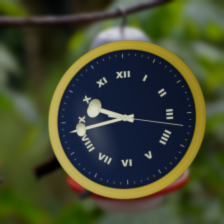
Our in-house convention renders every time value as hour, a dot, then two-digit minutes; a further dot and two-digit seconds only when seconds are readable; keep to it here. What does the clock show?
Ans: 9.43.17
